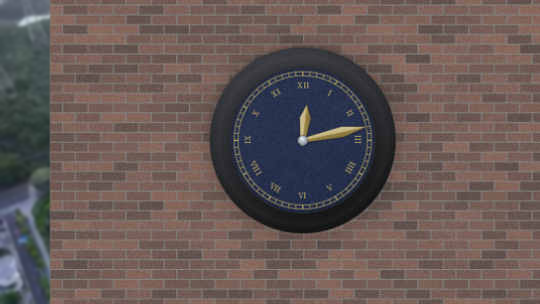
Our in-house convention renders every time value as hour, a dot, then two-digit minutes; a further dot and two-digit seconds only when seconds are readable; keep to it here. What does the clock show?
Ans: 12.13
